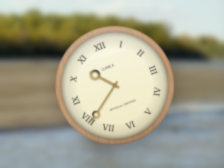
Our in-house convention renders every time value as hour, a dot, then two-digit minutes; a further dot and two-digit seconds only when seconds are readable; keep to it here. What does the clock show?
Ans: 10.39
